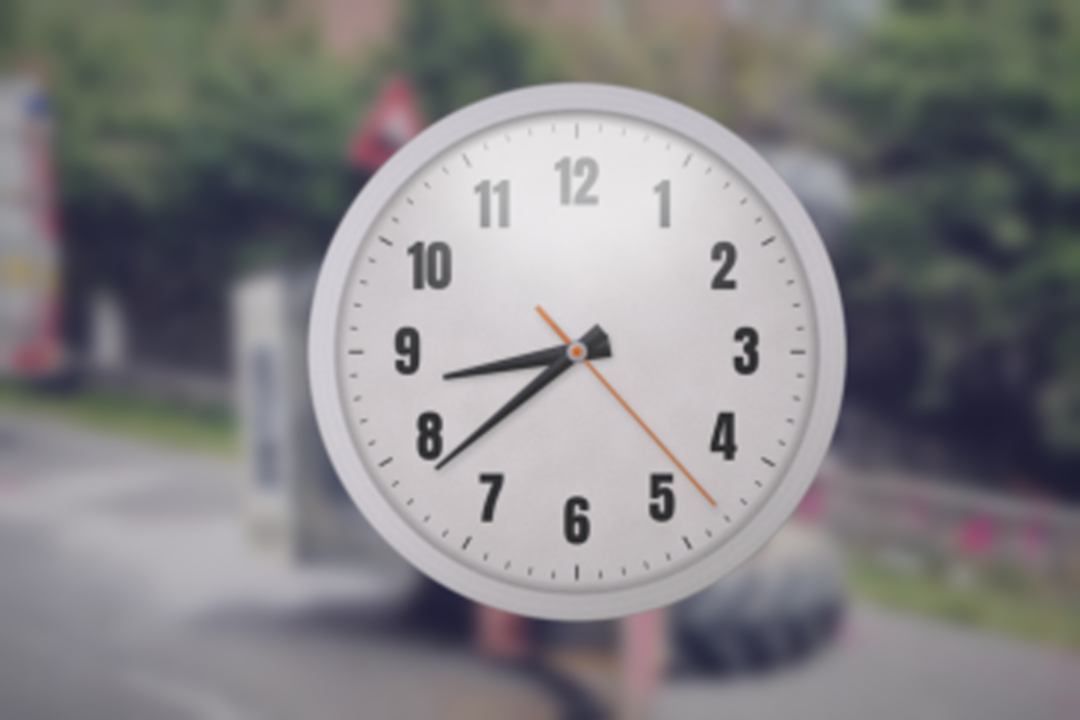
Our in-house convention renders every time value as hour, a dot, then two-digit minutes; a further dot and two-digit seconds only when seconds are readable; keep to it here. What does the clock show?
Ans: 8.38.23
